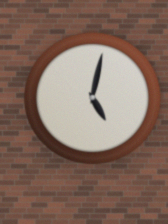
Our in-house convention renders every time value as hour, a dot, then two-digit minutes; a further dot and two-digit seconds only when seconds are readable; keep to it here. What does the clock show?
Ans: 5.02
